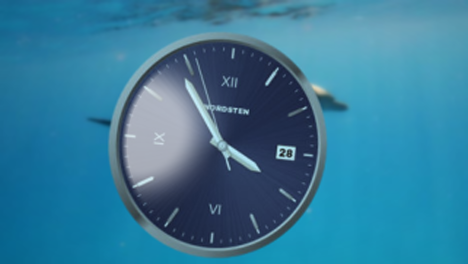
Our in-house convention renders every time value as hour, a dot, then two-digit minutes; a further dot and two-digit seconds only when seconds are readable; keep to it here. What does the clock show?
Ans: 3.53.56
